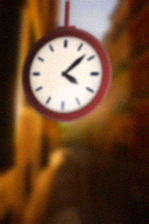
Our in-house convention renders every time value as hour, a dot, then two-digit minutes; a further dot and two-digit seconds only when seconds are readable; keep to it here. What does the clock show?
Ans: 4.08
